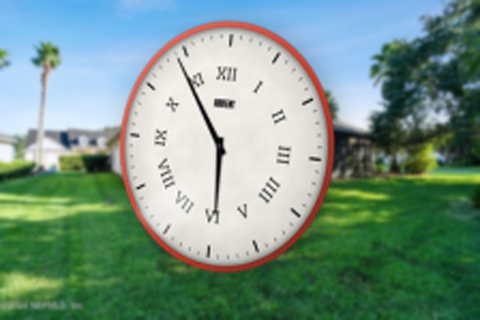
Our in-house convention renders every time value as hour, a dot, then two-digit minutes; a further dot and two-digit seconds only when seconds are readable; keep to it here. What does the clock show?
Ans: 5.54
